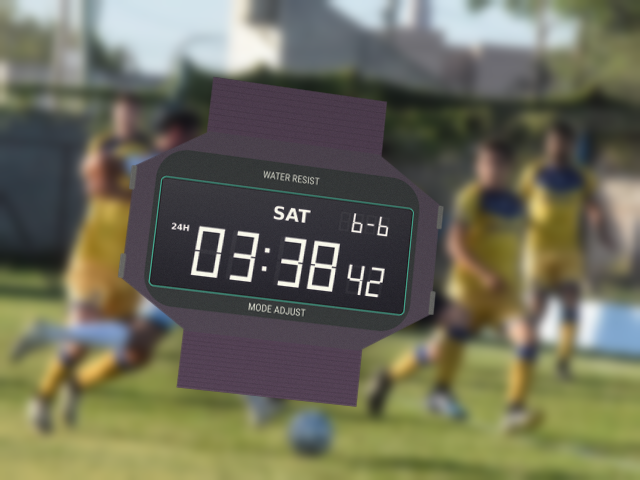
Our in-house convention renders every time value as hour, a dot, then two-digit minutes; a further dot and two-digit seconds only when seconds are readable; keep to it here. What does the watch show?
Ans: 3.38.42
